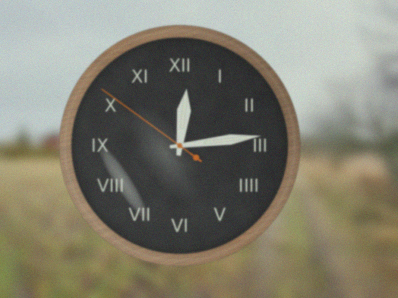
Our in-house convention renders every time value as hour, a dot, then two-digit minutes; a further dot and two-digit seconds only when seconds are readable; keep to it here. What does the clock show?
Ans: 12.13.51
